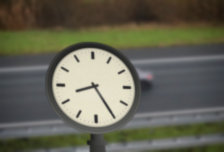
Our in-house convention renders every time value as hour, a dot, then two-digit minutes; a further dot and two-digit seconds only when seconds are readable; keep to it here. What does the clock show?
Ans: 8.25
